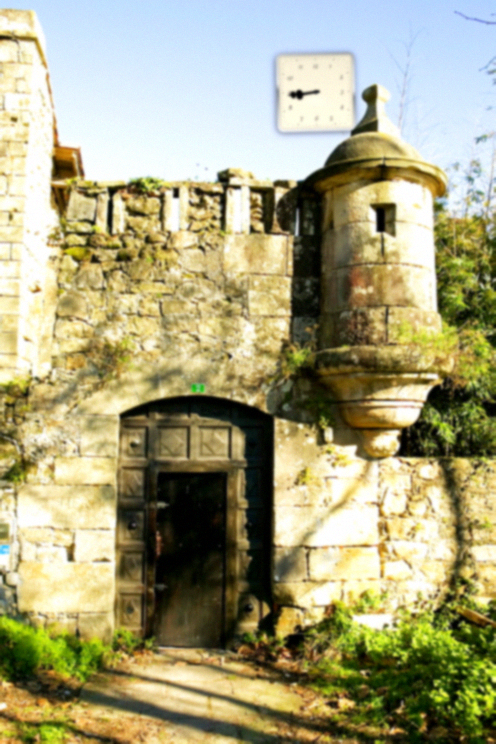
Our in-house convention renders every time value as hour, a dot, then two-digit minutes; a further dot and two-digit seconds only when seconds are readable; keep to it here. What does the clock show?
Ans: 8.44
